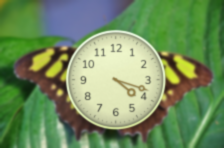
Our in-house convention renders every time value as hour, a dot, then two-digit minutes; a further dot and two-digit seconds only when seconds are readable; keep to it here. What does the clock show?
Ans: 4.18
